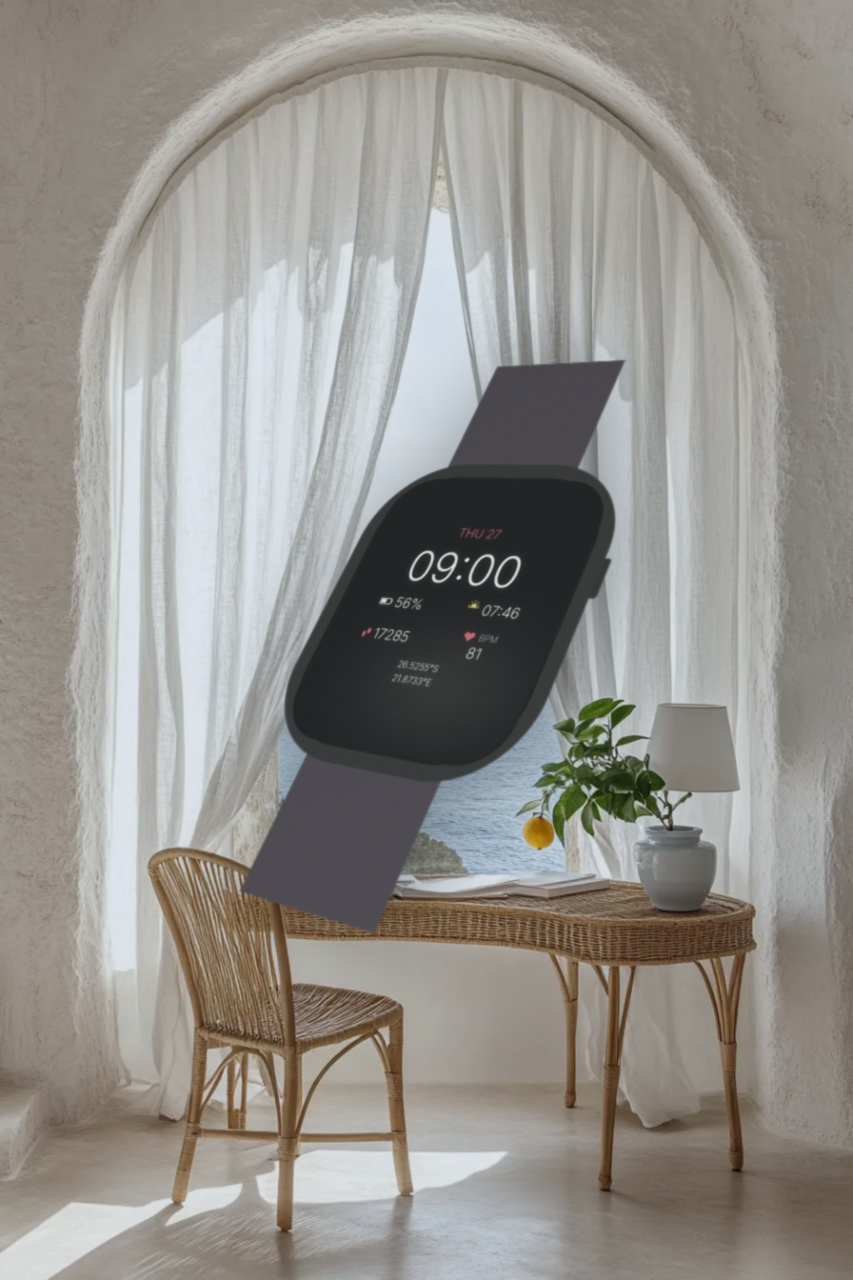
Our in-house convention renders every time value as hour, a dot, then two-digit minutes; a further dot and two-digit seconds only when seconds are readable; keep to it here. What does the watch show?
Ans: 9.00
